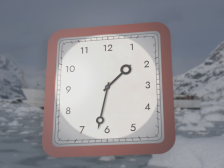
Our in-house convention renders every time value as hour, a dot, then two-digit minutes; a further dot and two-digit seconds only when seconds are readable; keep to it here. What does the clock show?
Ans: 1.32
